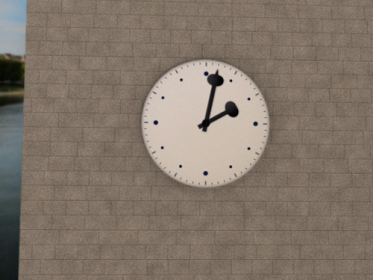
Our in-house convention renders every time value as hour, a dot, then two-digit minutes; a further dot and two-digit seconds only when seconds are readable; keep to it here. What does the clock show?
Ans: 2.02
